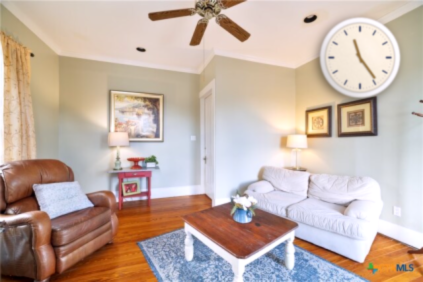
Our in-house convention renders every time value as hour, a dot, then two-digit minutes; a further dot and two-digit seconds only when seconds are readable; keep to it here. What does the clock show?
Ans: 11.24
